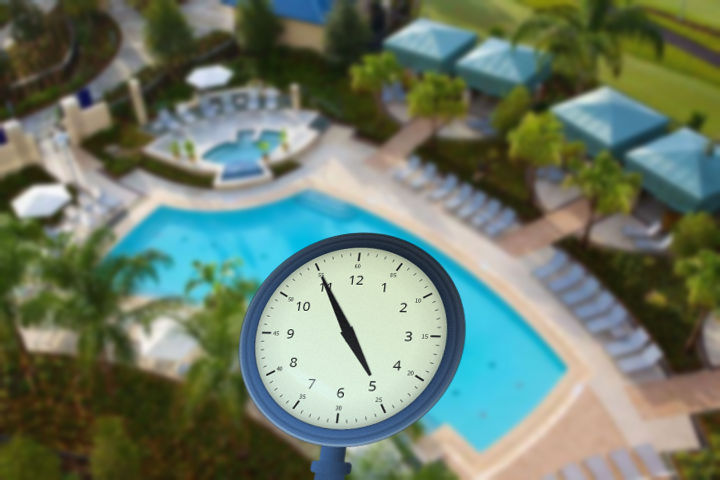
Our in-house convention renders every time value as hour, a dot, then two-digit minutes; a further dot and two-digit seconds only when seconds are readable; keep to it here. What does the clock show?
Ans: 4.55
